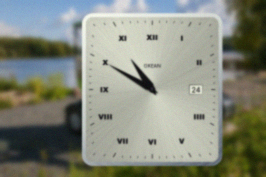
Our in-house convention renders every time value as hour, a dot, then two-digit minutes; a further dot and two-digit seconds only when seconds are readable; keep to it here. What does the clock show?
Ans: 10.50
